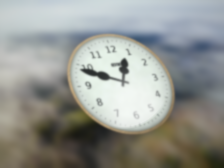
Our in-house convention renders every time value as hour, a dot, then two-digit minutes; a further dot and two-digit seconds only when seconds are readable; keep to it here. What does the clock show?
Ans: 12.49
